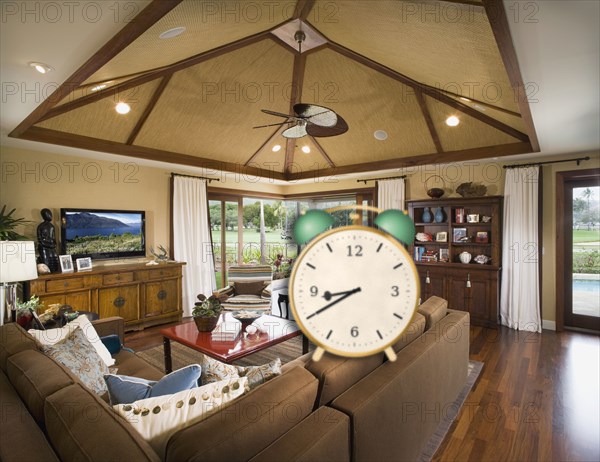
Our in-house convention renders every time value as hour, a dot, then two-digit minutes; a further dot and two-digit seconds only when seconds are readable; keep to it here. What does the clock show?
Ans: 8.40
